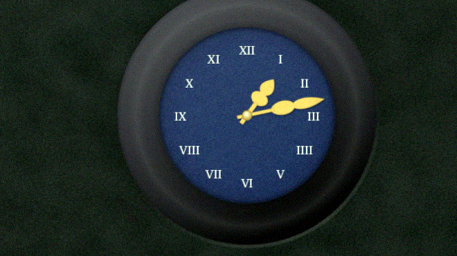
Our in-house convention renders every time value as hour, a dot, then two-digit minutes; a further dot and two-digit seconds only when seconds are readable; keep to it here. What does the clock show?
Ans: 1.13
